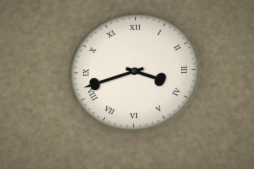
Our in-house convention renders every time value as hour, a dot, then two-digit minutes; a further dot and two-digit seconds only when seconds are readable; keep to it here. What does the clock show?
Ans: 3.42
